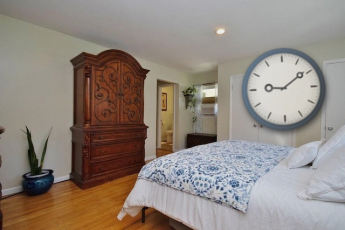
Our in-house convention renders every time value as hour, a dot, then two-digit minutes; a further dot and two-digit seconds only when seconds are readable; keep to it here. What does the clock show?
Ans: 9.09
